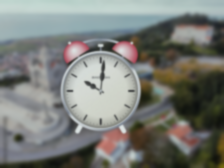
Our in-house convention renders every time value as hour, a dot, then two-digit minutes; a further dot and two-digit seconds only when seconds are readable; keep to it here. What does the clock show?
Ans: 10.01
